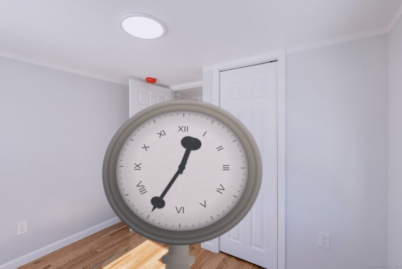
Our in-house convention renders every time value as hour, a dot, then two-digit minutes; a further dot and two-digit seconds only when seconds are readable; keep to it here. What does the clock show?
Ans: 12.35
